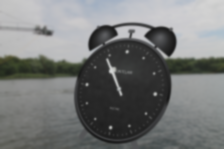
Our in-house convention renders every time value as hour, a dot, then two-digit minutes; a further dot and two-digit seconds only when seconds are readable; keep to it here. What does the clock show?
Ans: 10.54
